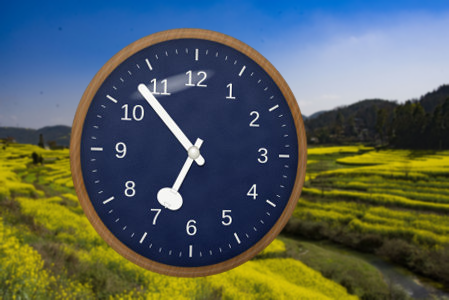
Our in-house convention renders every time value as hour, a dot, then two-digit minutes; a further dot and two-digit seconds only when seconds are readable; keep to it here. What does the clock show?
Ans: 6.53
